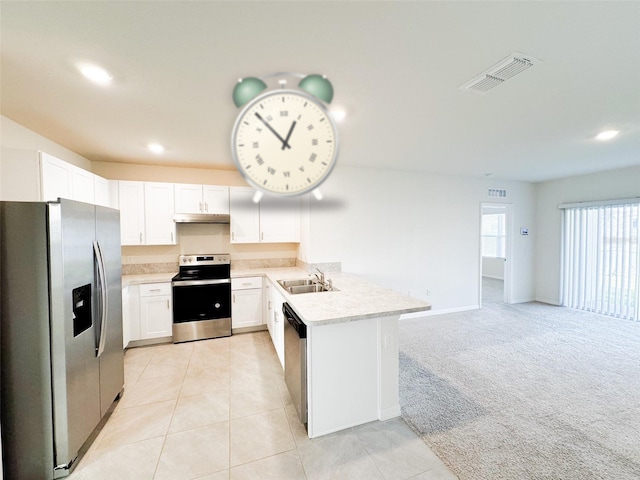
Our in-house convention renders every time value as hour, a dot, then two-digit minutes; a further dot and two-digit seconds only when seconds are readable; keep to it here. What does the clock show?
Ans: 12.53
